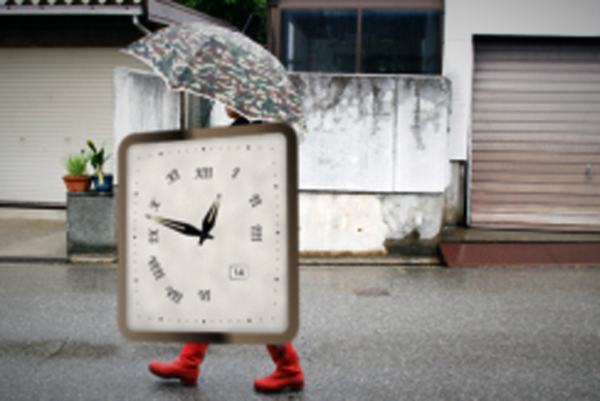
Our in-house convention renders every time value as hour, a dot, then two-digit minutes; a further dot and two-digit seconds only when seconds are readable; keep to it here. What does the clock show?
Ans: 12.48
